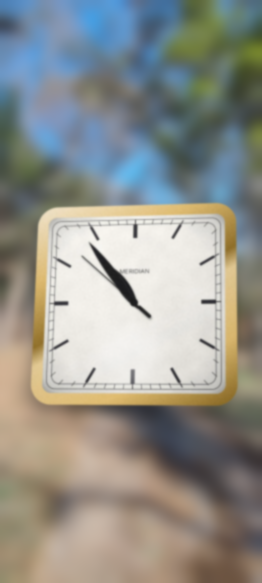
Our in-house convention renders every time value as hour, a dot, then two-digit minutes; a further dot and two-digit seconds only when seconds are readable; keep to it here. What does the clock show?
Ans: 10.53.52
